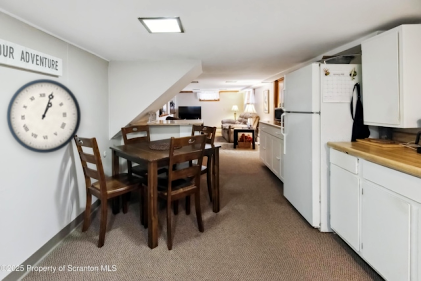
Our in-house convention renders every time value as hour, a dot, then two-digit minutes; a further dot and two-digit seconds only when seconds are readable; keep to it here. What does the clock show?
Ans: 1.04
